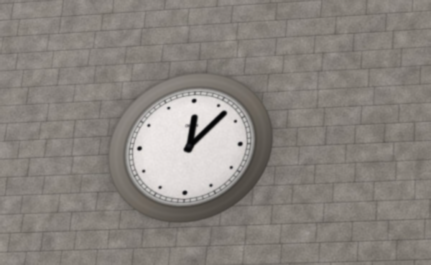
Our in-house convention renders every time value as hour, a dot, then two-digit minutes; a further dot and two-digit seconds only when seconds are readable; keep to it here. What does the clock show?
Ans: 12.07
